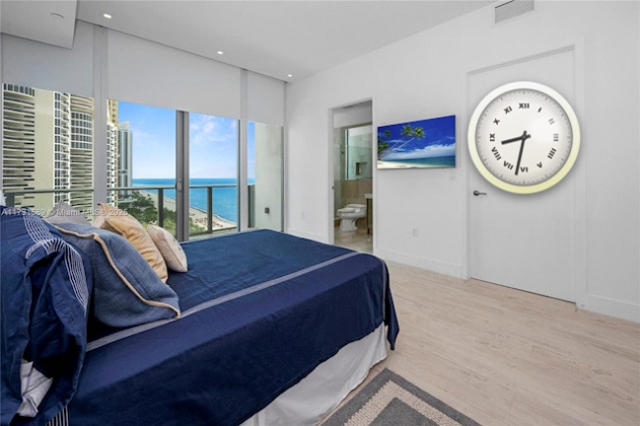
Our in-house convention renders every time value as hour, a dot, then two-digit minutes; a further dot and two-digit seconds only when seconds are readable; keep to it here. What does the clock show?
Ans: 8.32
